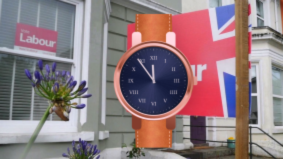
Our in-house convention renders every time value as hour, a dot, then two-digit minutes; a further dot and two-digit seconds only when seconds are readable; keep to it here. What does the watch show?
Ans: 11.54
